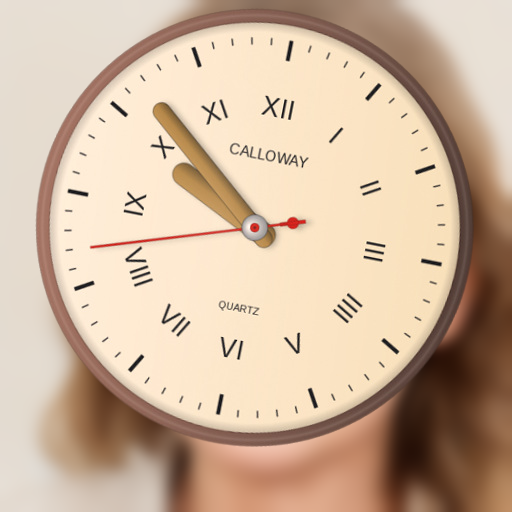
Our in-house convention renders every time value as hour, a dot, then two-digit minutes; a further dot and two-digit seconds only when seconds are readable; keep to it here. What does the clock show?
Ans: 9.51.42
